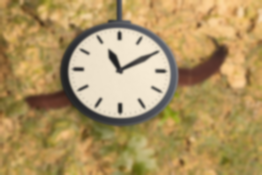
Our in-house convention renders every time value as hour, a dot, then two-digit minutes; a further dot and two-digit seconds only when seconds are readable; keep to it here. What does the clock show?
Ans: 11.10
